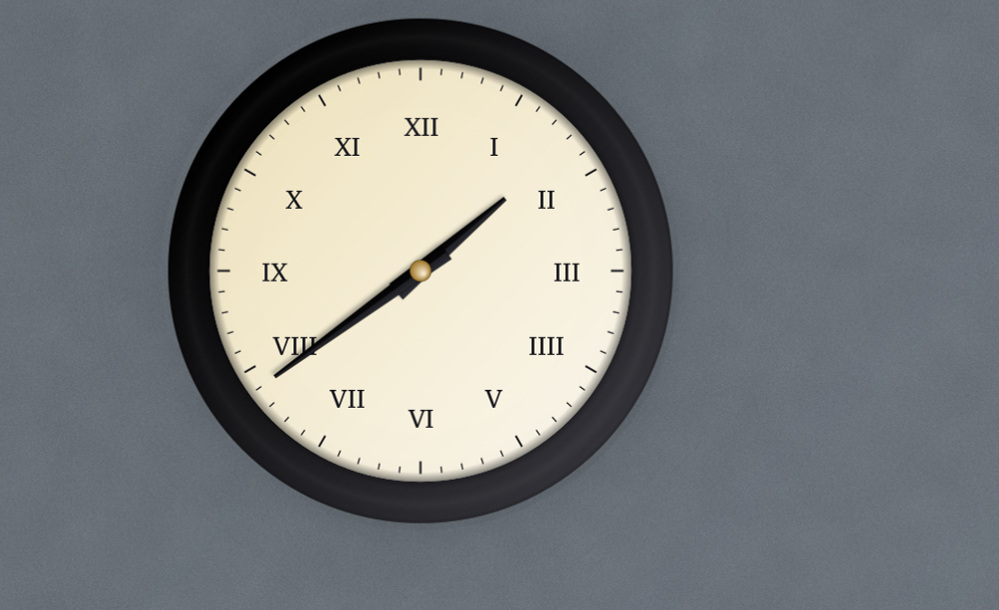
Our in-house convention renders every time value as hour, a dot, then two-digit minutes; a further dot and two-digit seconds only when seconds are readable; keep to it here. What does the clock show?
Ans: 1.39
